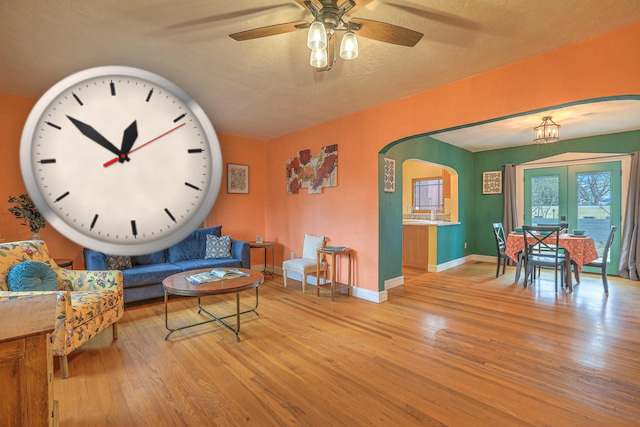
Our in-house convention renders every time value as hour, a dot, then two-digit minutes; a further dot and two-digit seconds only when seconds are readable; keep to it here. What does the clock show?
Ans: 12.52.11
